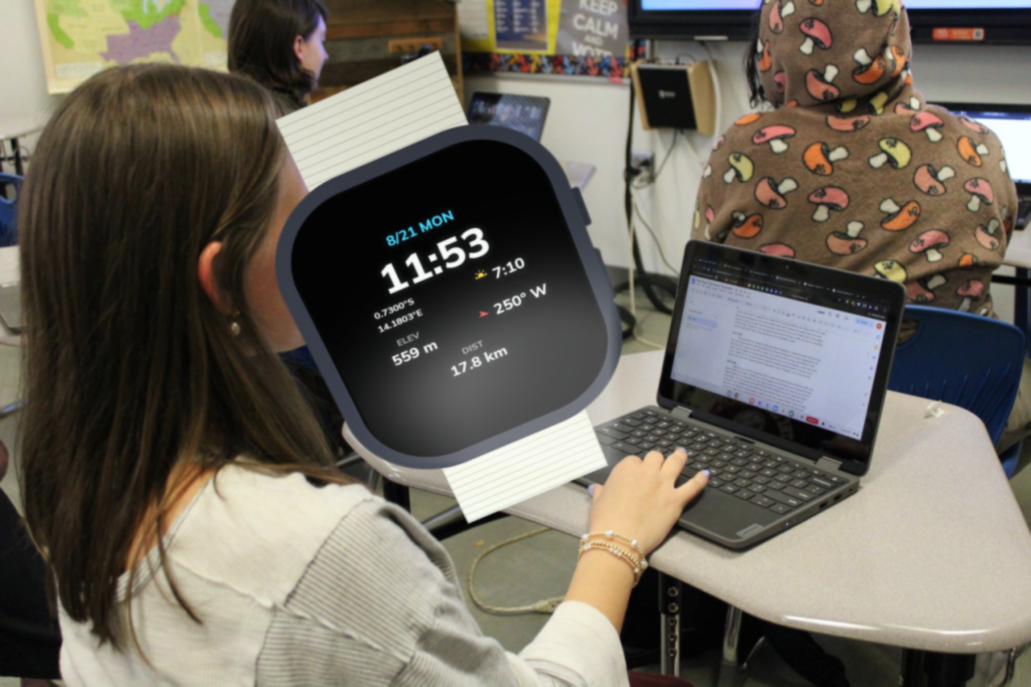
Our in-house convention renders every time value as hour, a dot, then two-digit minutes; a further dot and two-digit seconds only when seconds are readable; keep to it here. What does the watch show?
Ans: 11.53
